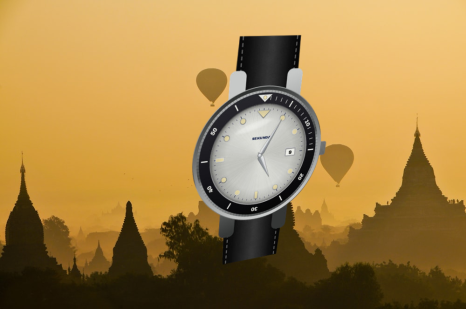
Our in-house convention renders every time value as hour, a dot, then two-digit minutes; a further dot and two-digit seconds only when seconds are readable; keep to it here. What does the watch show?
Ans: 5.05
